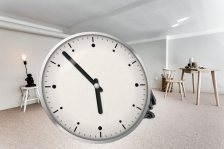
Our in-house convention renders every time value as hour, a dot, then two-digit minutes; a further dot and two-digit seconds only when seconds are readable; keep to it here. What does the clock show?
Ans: 5.53
